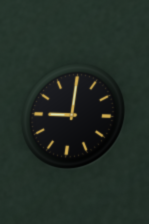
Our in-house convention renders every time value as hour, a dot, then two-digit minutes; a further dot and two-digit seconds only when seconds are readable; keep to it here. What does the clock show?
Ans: 9.00
